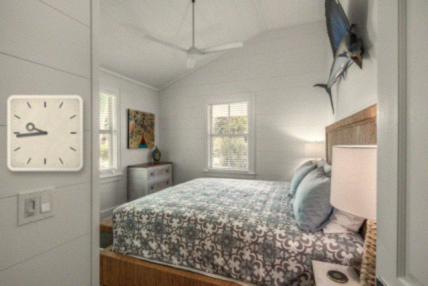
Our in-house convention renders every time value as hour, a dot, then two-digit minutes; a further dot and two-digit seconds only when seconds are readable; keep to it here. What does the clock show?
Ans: 9.44
